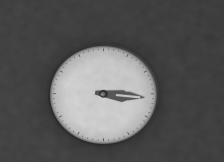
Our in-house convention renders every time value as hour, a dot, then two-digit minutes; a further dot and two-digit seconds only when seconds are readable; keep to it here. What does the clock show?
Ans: 3.16
